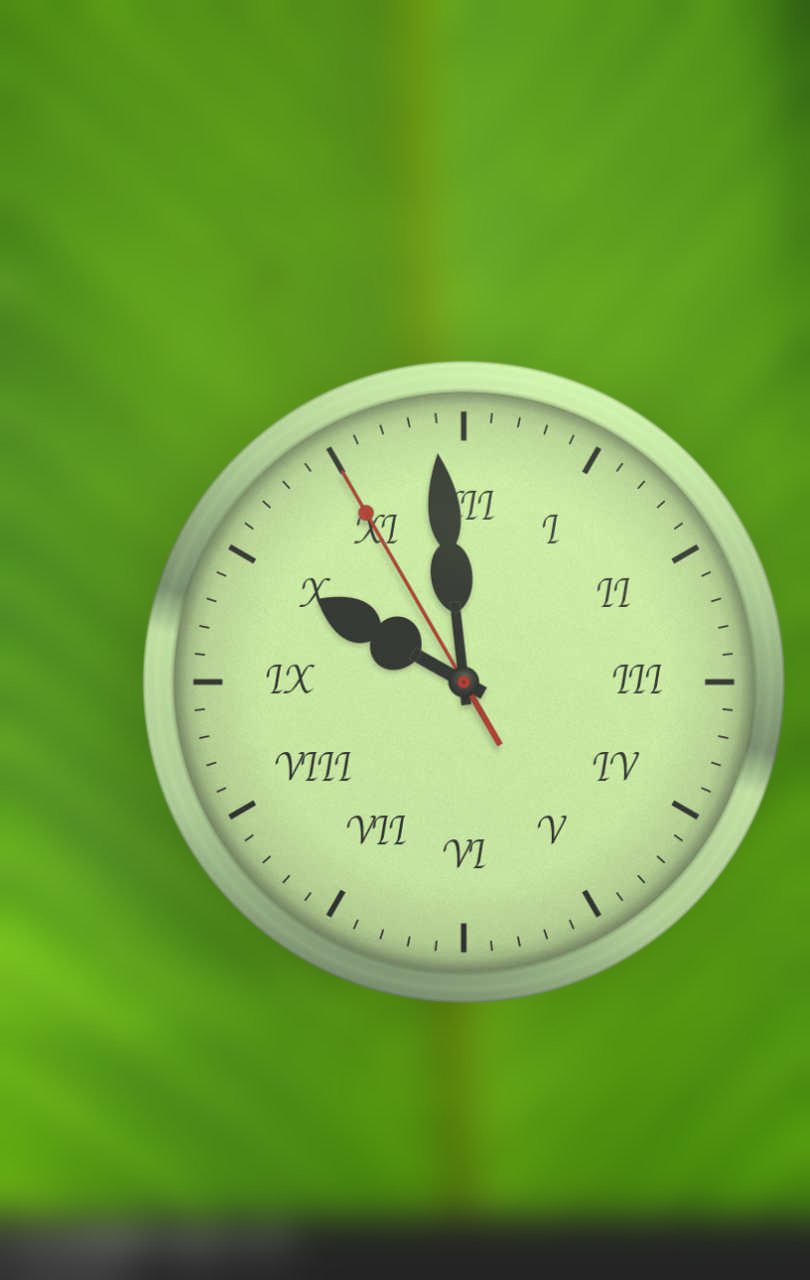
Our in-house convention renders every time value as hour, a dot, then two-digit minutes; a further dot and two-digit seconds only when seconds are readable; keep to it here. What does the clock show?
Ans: 9.58.55
